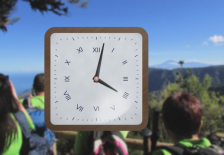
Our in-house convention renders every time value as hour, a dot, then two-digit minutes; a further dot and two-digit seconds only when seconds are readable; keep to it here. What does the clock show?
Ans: 4.02
